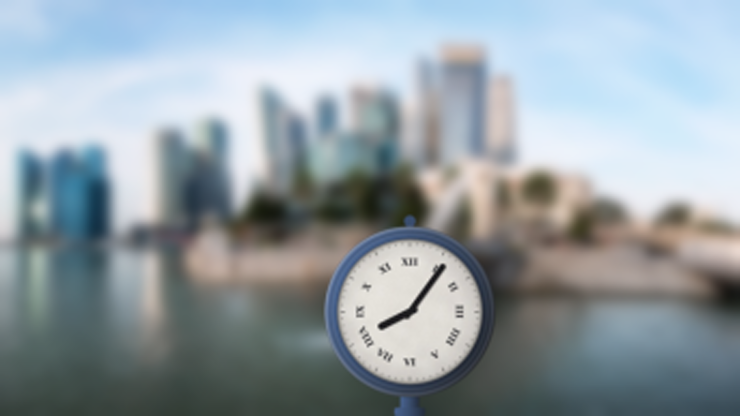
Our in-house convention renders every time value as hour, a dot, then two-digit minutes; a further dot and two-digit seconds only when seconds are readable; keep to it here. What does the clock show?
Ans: 8.06
